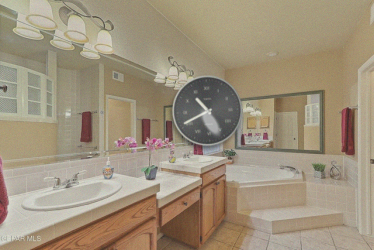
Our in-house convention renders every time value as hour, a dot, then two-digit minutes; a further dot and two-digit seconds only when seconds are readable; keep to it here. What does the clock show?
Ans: 10.41
